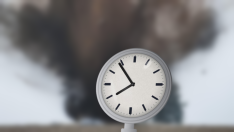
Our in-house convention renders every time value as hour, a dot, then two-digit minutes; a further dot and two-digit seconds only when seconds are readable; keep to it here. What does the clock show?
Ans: 7.54
